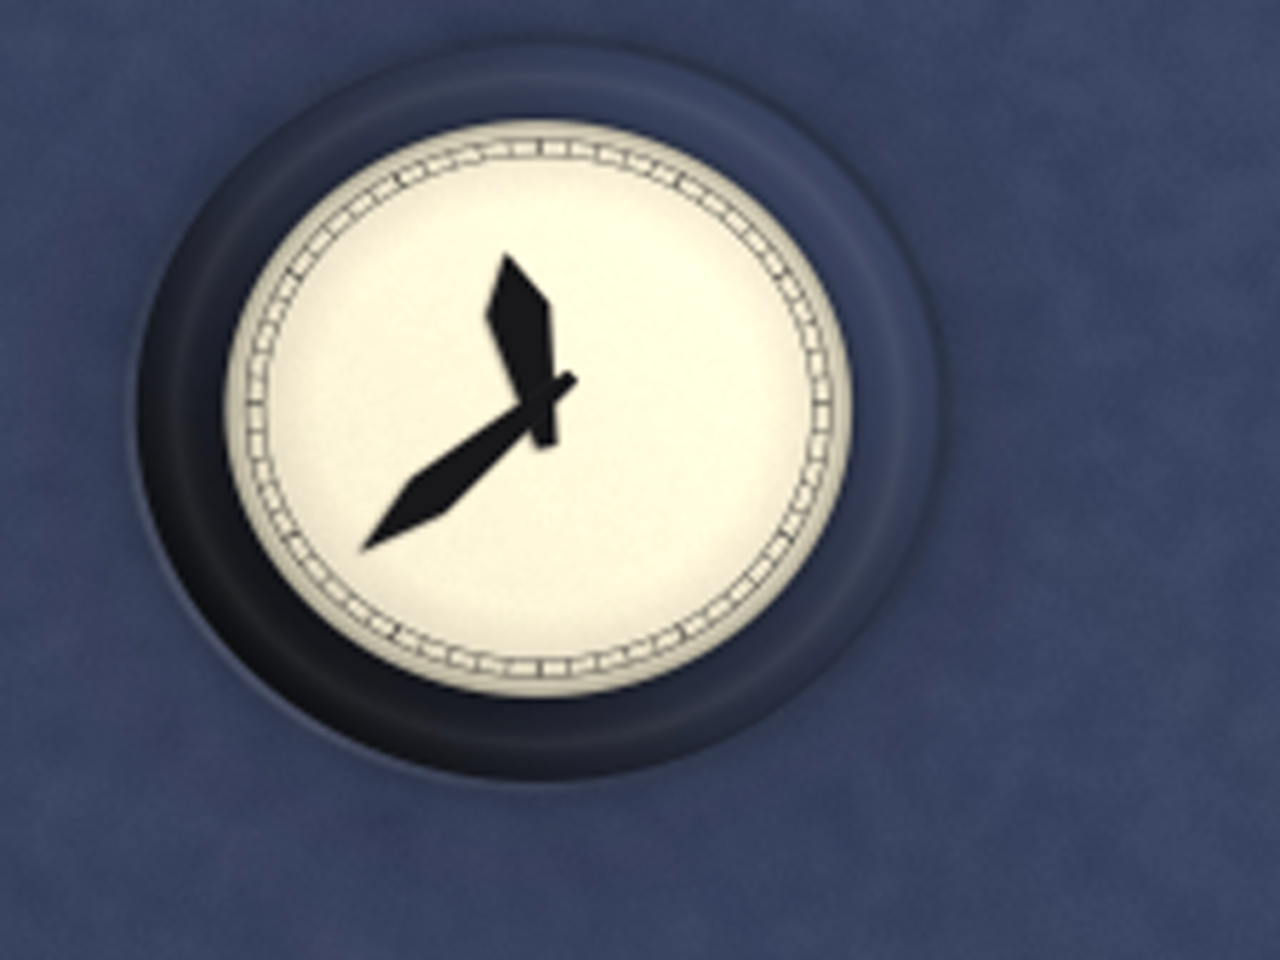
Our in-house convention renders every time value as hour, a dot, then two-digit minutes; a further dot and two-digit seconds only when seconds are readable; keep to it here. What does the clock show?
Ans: 11.38
